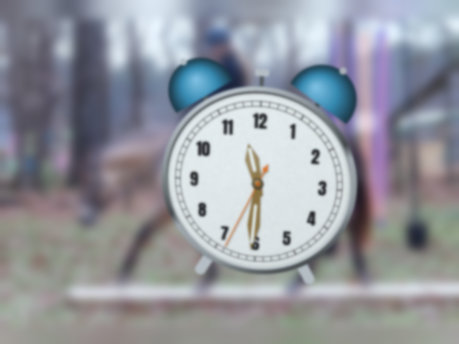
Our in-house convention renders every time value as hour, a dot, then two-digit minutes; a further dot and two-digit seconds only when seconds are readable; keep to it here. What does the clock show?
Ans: 11.30.34
